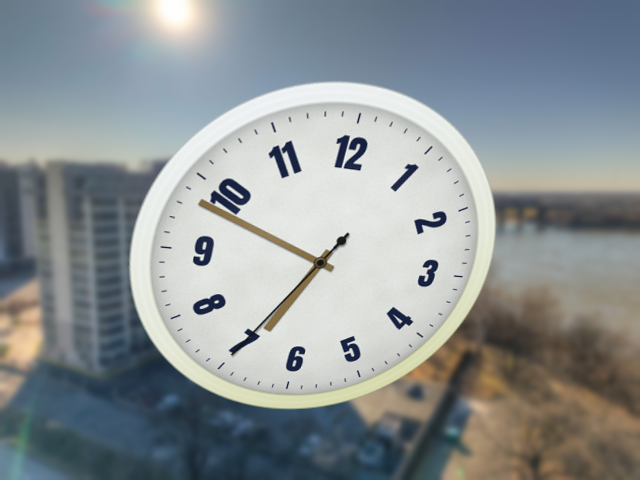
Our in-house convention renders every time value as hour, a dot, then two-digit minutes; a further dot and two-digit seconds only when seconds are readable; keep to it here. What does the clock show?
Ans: 6.48.35
